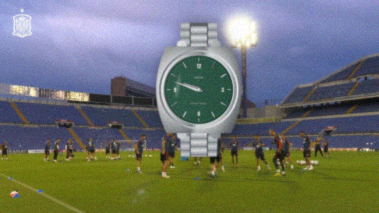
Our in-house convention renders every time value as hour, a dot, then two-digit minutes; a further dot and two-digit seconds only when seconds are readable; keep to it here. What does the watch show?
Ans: 9.48
